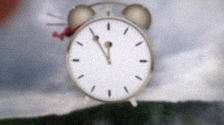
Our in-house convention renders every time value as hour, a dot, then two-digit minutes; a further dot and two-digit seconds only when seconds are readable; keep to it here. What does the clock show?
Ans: 11.55
